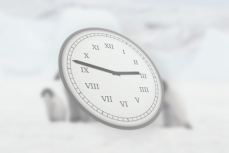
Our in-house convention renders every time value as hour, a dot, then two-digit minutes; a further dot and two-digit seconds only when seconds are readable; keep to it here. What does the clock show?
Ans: 2.47
